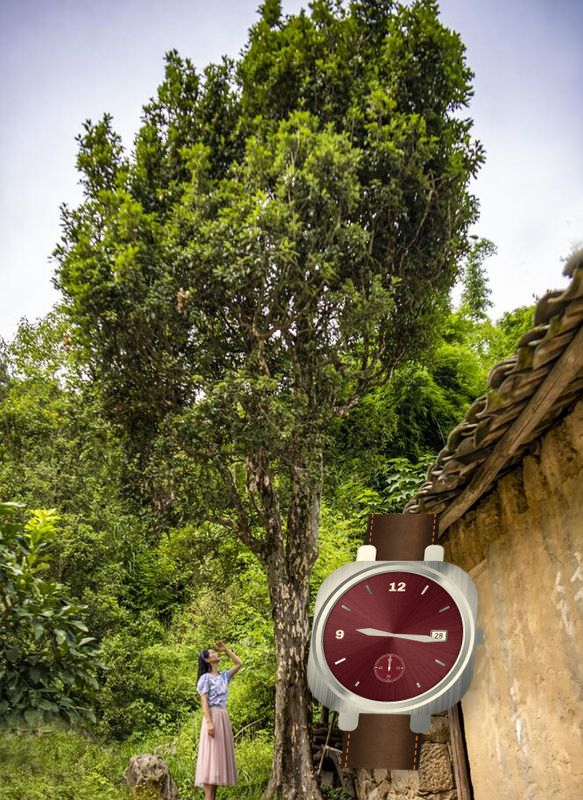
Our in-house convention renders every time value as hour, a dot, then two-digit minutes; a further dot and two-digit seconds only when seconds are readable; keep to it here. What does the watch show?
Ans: 9.16
